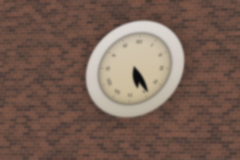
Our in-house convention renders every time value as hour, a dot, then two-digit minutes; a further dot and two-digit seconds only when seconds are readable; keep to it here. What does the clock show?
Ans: 5.24
